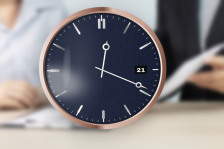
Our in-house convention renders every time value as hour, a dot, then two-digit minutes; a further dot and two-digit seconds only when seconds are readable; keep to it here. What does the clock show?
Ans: 12.19
